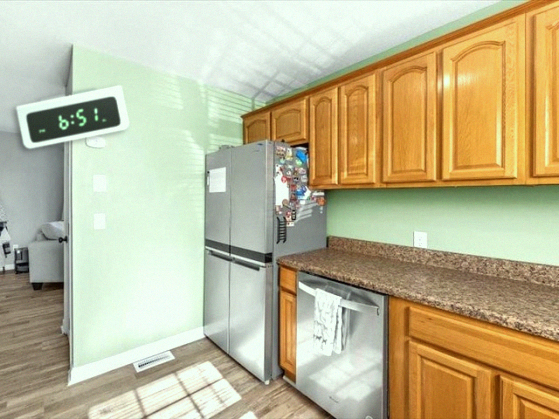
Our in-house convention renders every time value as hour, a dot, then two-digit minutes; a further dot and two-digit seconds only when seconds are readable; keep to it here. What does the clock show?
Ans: 6.51
